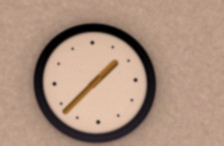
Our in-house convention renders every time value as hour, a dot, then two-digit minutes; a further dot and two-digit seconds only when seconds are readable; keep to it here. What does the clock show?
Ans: 1.38
